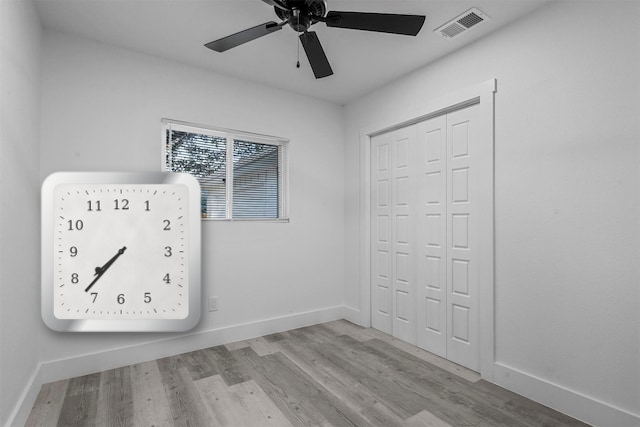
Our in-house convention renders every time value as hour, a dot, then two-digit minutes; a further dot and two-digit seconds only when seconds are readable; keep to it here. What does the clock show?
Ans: 7.37
